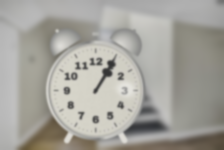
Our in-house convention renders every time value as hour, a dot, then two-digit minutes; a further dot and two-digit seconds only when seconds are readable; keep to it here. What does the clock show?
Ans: 1.05
